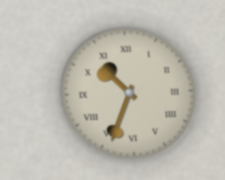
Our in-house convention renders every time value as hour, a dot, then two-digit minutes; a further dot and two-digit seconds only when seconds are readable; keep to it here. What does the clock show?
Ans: 10.34
